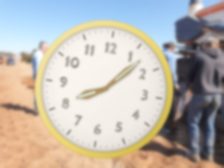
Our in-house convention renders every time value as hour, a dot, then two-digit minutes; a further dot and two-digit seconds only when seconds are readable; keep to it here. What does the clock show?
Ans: 8.07
